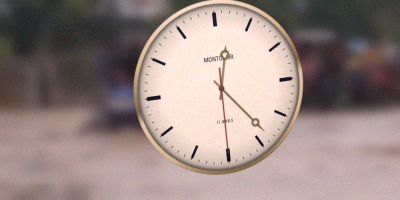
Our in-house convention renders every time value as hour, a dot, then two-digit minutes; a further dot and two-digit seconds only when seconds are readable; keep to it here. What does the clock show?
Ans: 12.23.30
